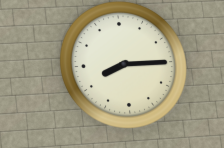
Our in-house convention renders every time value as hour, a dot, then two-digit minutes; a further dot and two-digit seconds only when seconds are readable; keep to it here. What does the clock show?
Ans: 8.15
